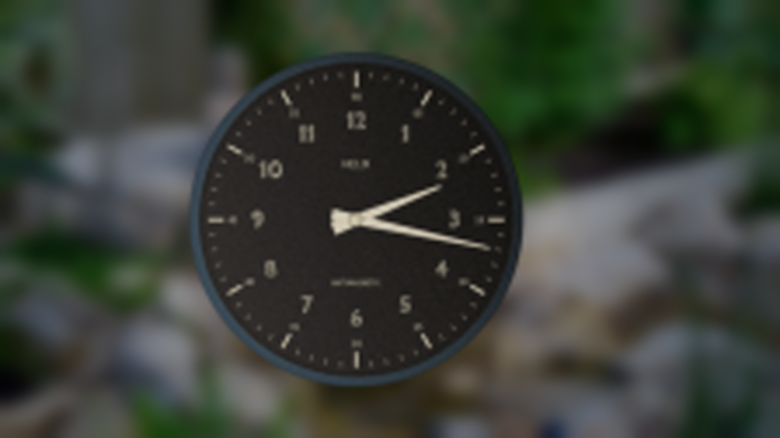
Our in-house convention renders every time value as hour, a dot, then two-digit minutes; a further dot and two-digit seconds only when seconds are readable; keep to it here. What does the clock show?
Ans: 2.17
